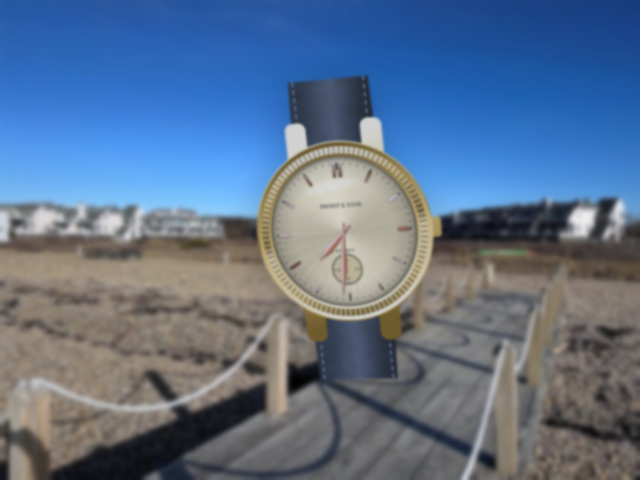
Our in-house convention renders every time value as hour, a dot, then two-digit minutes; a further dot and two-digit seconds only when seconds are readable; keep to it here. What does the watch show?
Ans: 7.31
